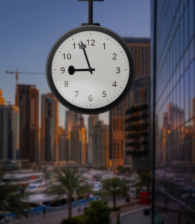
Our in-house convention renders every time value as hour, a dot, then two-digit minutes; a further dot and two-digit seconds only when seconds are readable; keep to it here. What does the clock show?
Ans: 8.57
